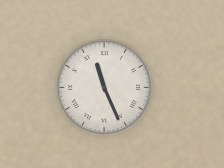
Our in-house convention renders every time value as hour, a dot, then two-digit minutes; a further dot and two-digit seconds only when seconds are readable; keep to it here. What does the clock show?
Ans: 11.26
